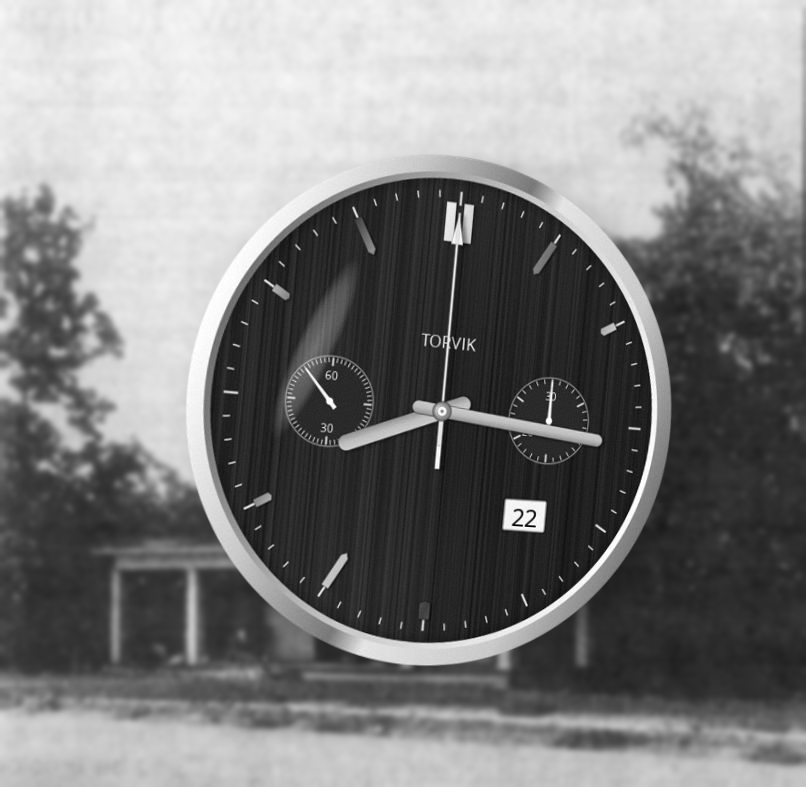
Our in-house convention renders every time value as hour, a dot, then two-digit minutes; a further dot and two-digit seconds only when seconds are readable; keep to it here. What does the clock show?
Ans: 8.15.53
